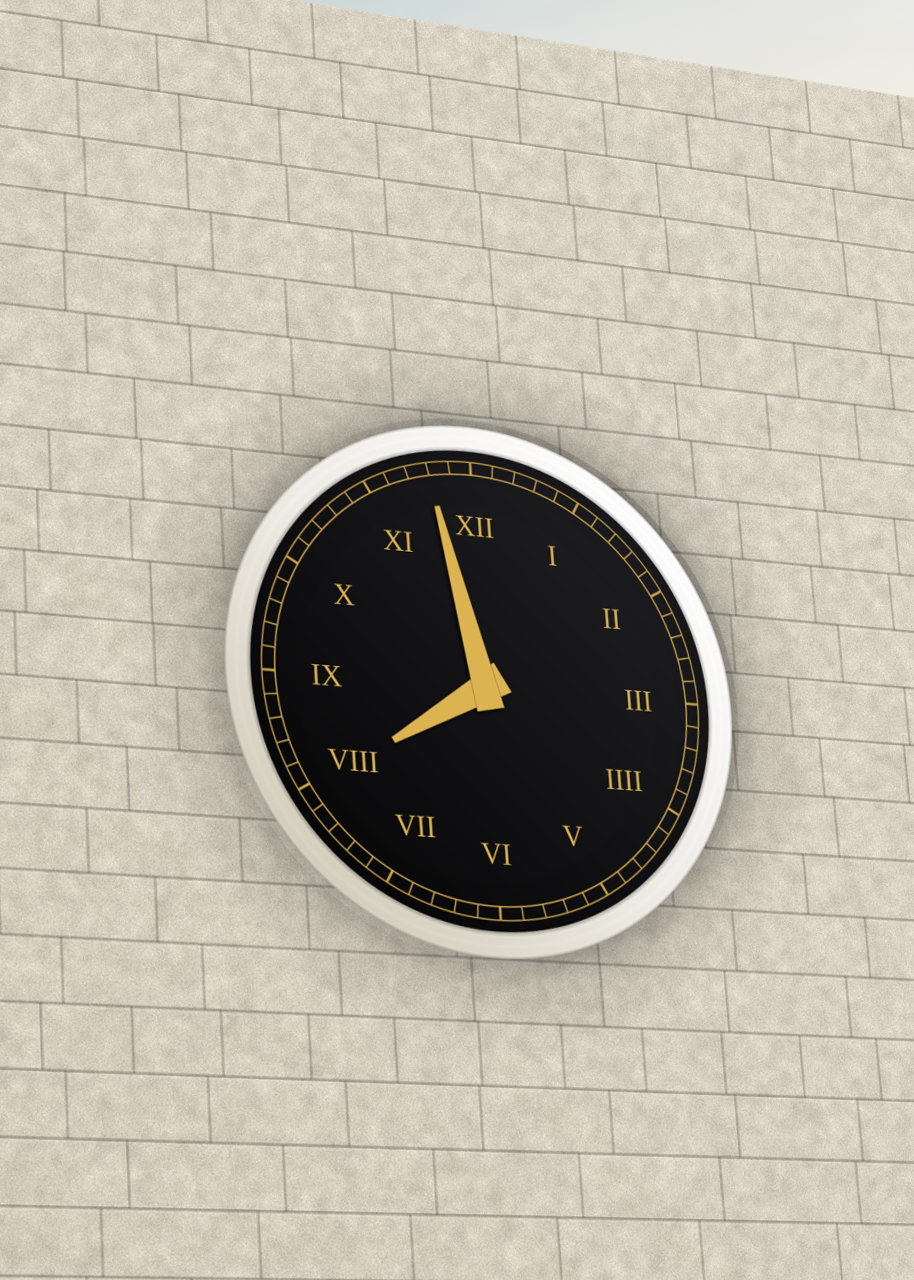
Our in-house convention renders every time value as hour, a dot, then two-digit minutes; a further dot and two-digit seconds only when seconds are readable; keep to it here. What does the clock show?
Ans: 7.58
